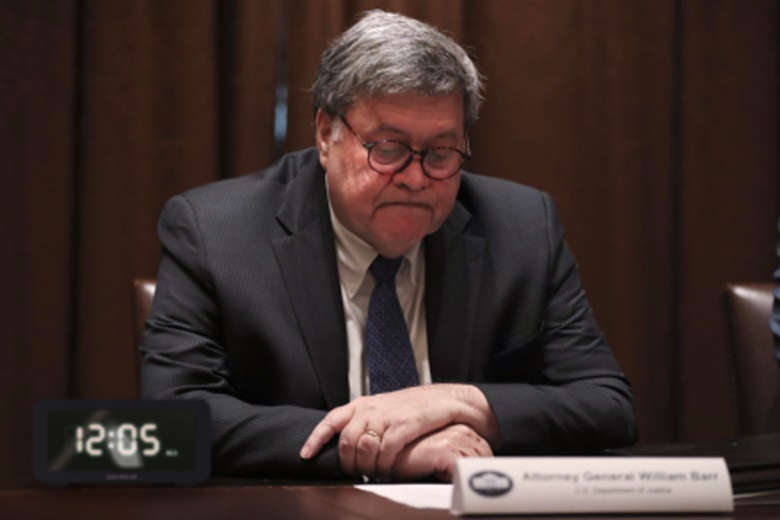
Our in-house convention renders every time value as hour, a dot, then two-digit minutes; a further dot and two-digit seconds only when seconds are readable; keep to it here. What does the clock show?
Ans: 12.05
